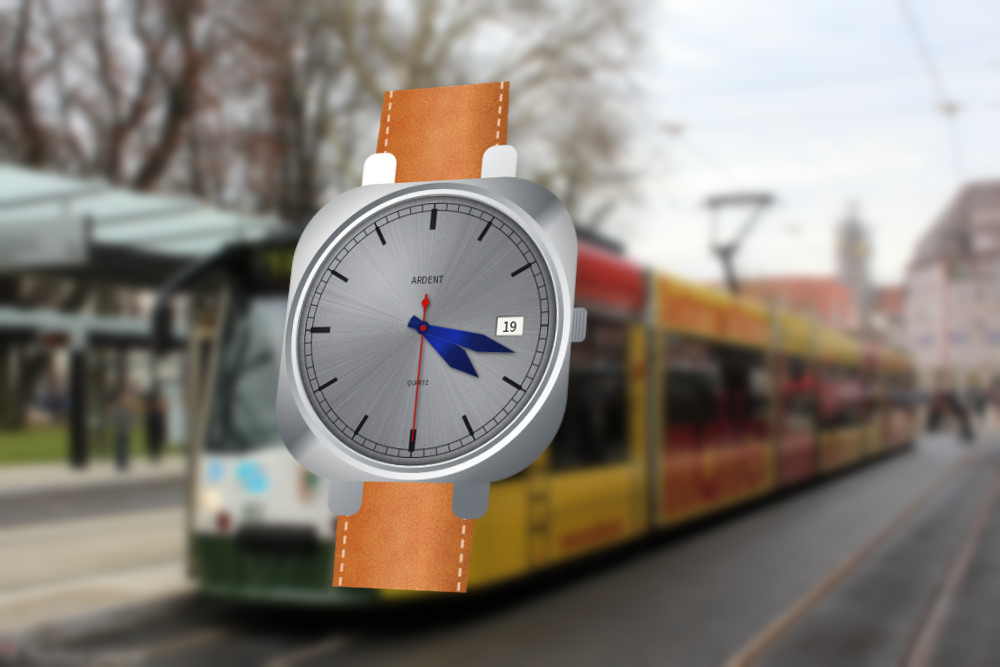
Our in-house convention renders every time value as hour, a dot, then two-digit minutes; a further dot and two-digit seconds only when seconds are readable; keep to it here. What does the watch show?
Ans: 4.17.30
